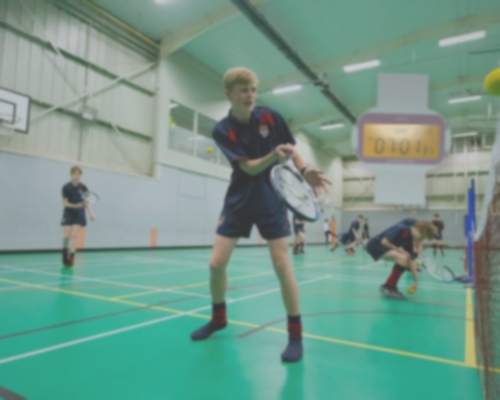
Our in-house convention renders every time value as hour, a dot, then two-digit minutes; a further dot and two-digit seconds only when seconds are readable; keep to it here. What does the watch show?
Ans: 7.01
